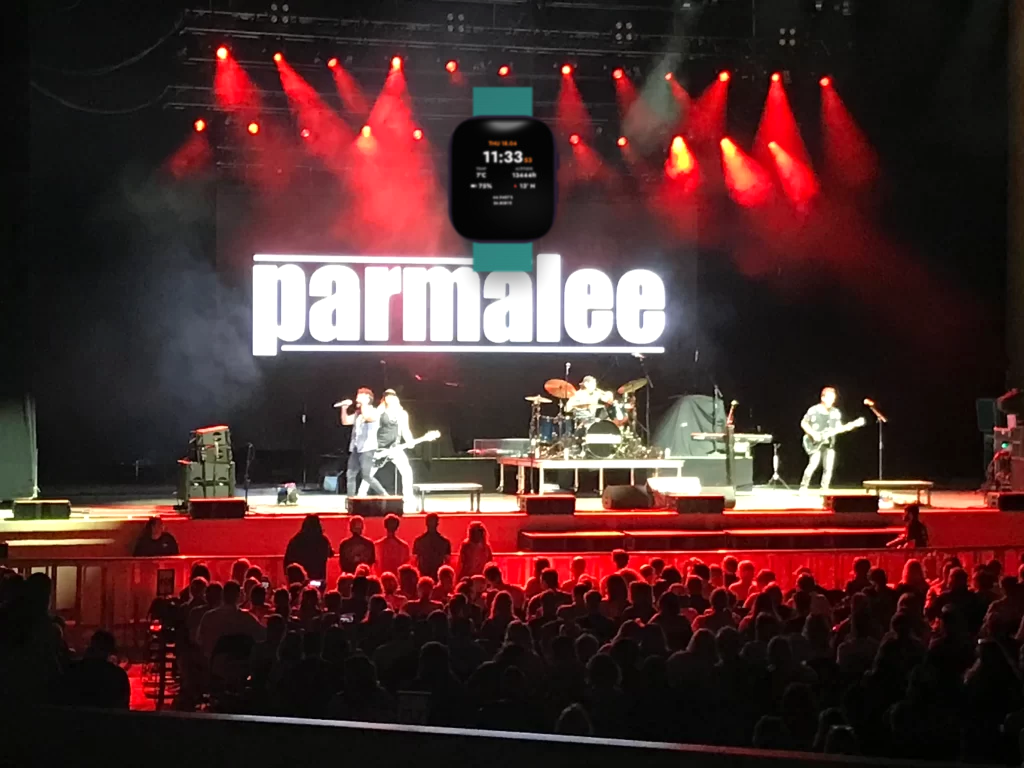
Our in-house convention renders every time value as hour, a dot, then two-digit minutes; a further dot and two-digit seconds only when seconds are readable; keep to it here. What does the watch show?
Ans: 11.33
